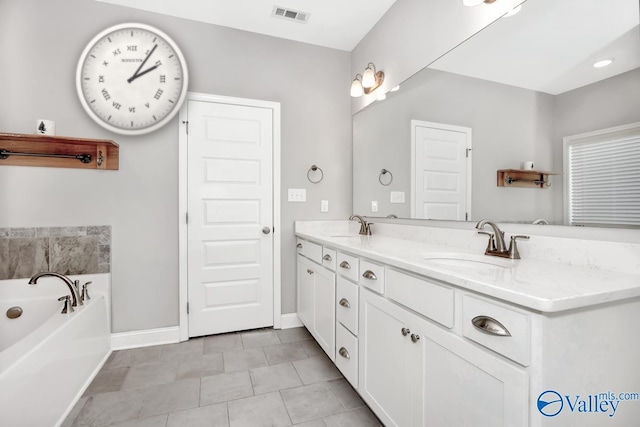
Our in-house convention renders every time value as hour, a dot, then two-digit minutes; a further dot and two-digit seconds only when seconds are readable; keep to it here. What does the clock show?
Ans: 2.06
